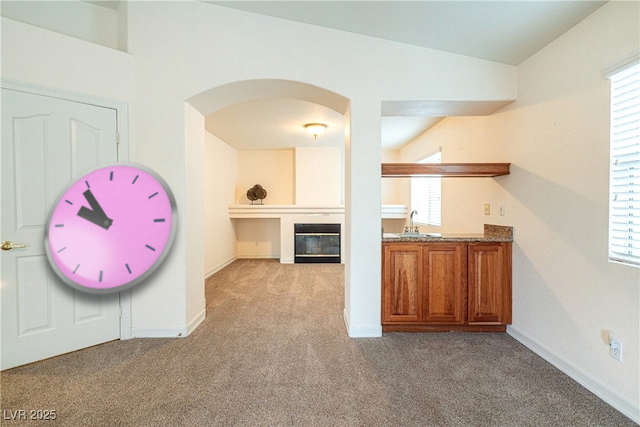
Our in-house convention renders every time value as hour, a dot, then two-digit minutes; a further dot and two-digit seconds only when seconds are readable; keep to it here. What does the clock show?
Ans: 9.54
